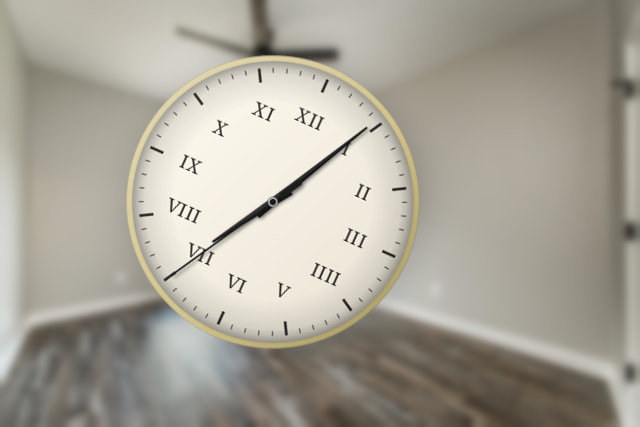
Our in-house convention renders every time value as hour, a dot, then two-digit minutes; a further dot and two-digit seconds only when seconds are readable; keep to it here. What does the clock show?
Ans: 7.04.35
